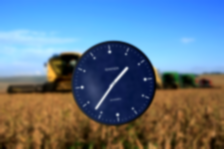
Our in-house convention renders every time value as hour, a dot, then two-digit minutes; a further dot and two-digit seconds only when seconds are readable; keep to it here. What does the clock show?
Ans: 1.37
